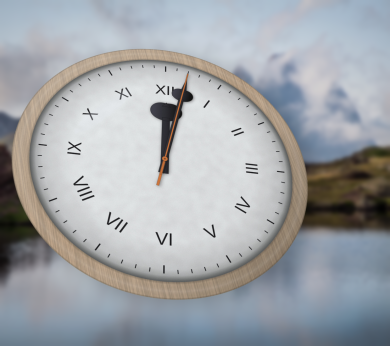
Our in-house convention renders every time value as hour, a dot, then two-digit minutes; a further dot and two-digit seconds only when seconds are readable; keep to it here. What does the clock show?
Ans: 12.02.02
